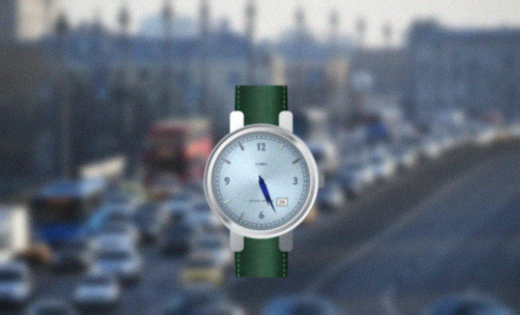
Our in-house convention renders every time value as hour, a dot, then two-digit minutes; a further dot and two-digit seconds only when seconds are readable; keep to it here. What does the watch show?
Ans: 5.26
